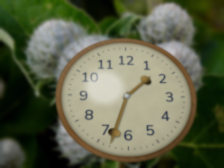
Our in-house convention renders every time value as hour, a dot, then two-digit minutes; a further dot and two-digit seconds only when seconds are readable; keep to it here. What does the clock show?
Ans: 1.33
